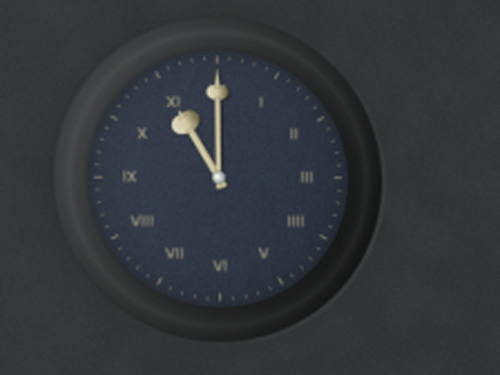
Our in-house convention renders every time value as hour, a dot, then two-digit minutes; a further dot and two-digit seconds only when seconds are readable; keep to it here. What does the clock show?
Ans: 11.00
